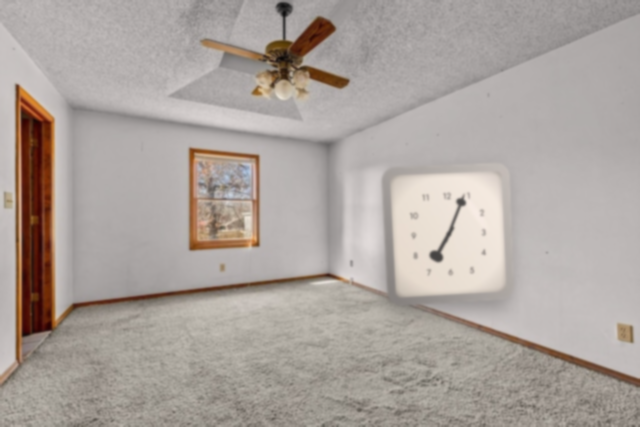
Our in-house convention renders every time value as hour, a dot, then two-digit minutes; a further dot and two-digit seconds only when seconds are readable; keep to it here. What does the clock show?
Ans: 7.04
